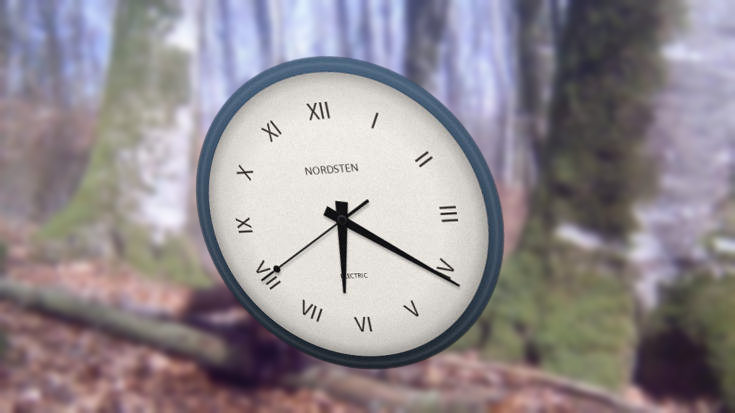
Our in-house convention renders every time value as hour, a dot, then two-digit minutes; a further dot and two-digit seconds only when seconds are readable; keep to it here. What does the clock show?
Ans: 6.20.40
